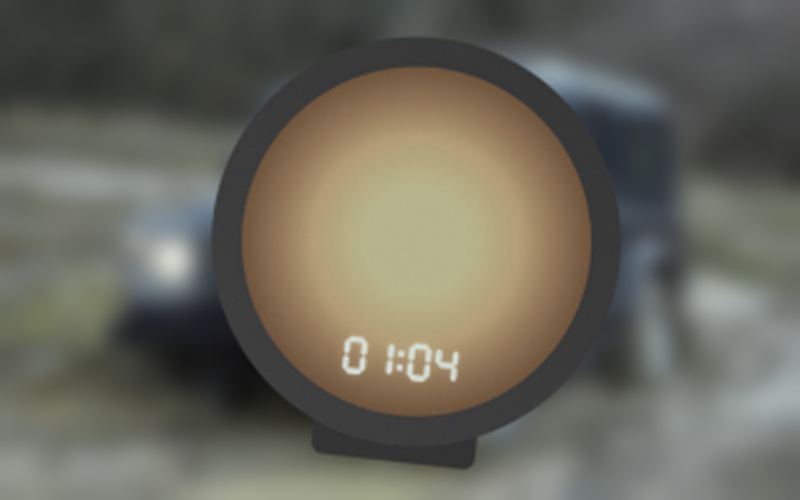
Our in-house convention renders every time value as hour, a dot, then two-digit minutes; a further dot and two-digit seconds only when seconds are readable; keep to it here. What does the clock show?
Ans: 1.04
